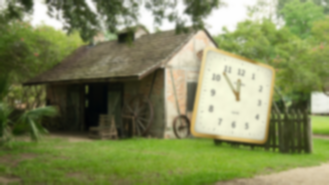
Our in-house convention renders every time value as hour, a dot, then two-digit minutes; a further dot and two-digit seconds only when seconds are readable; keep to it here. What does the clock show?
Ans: 11.53
